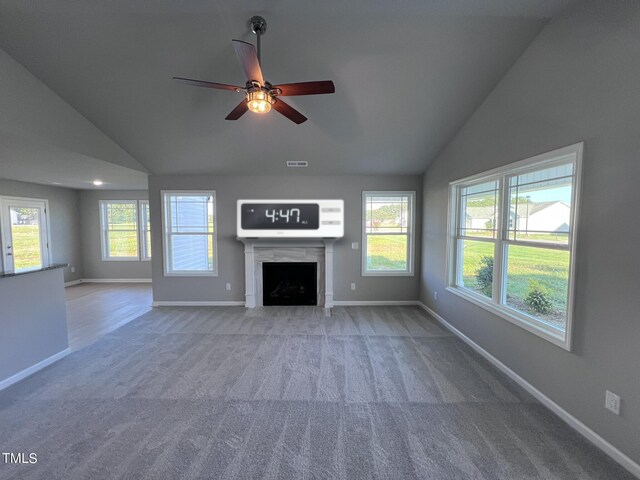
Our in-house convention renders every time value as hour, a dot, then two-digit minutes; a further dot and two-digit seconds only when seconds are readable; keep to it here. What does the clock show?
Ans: 4.47
